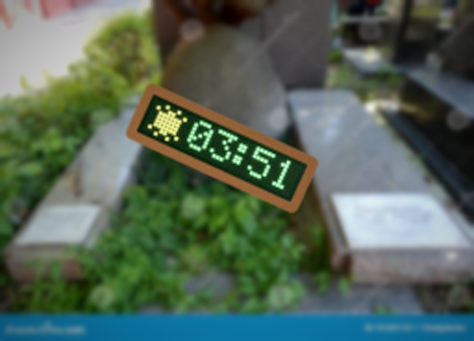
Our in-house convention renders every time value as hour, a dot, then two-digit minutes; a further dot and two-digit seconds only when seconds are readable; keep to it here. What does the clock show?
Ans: 3.51
